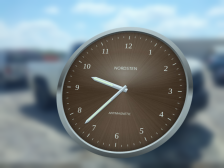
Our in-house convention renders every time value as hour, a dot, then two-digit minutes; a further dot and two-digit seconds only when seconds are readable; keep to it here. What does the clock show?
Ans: 9.37
